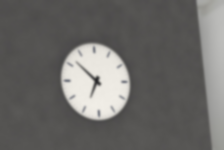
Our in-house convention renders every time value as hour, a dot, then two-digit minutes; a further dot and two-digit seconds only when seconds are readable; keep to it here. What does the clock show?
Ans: 6.52
